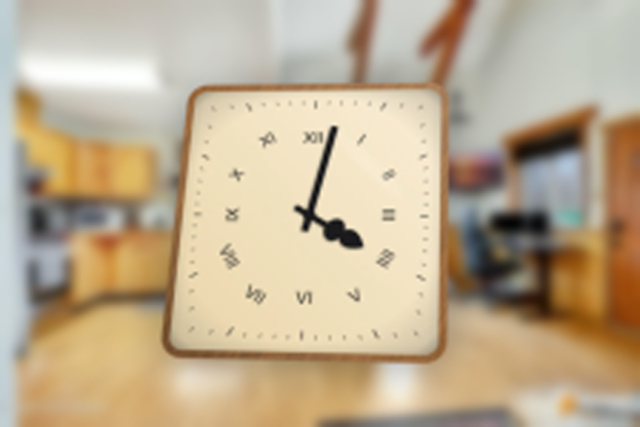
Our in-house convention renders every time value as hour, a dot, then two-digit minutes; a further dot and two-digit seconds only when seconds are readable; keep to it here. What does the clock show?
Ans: 4.02
